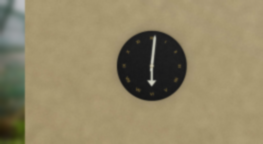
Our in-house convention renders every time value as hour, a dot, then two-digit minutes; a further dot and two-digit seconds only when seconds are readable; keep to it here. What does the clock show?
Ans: 6.01
